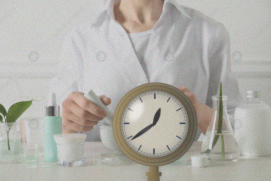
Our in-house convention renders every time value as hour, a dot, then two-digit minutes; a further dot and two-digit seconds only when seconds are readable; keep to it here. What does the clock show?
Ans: 12.39
